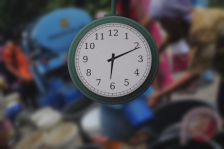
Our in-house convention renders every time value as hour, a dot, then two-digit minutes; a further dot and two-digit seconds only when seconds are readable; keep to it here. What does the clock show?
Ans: 6.11
